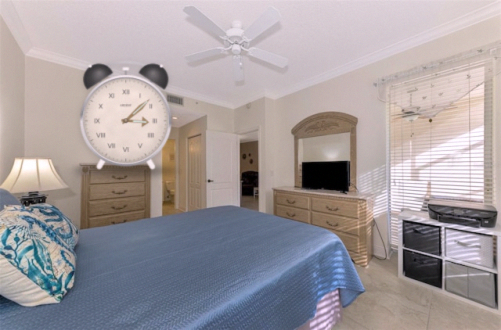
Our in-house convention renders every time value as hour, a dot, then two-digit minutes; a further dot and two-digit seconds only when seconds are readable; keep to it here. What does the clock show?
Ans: 3.08
